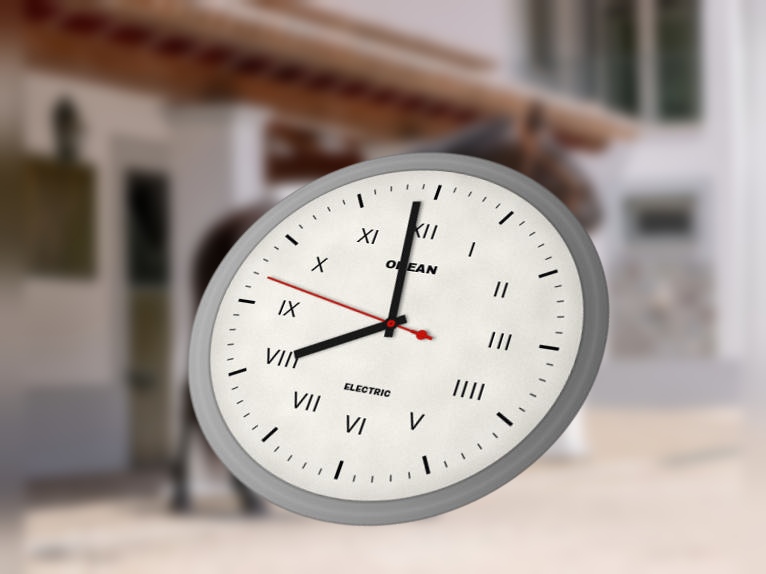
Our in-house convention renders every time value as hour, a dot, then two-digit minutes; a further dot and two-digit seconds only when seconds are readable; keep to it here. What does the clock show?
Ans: 7.58.47
